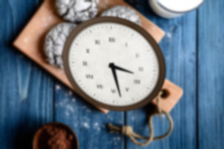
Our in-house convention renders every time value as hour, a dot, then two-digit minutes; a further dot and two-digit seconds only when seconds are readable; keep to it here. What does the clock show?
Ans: 3.28
